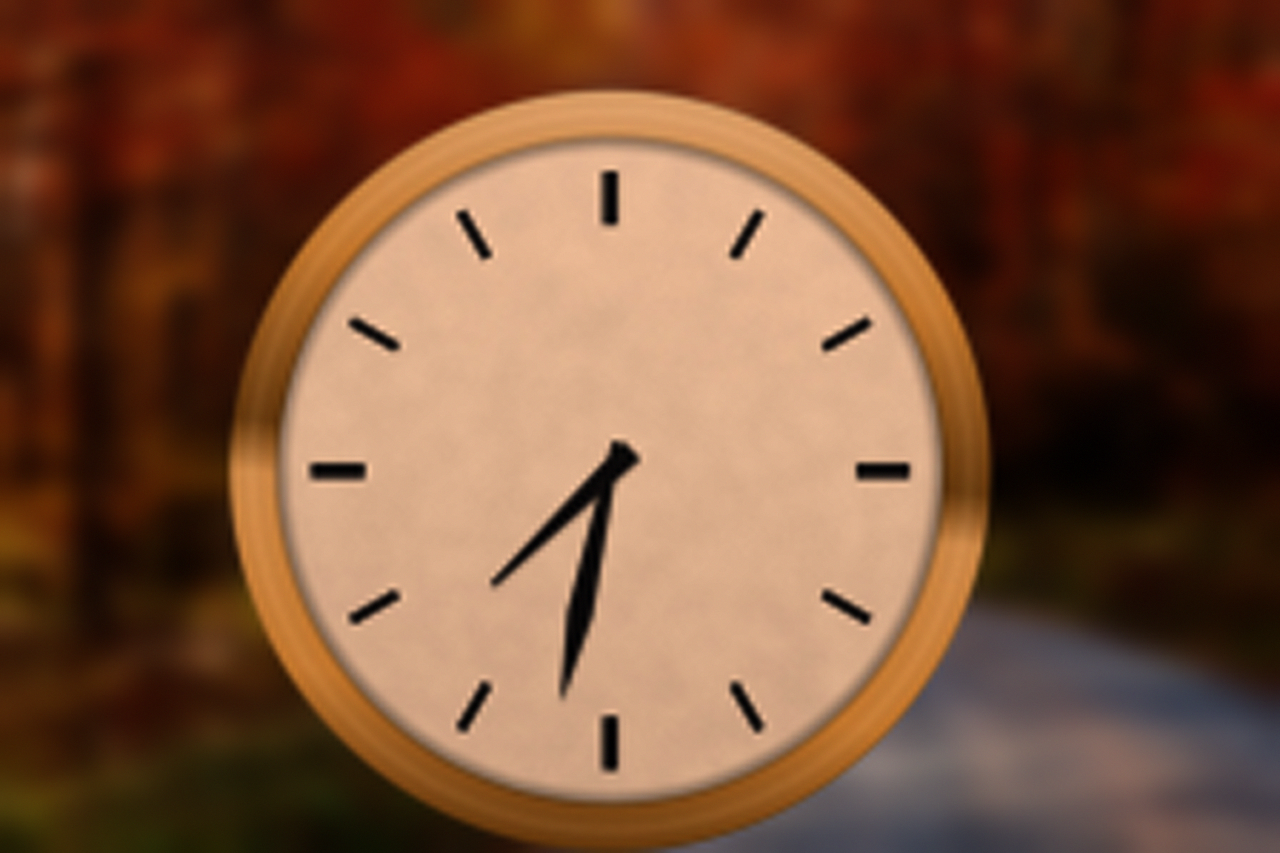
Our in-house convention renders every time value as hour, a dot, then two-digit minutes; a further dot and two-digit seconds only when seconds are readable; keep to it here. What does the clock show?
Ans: 7.32
